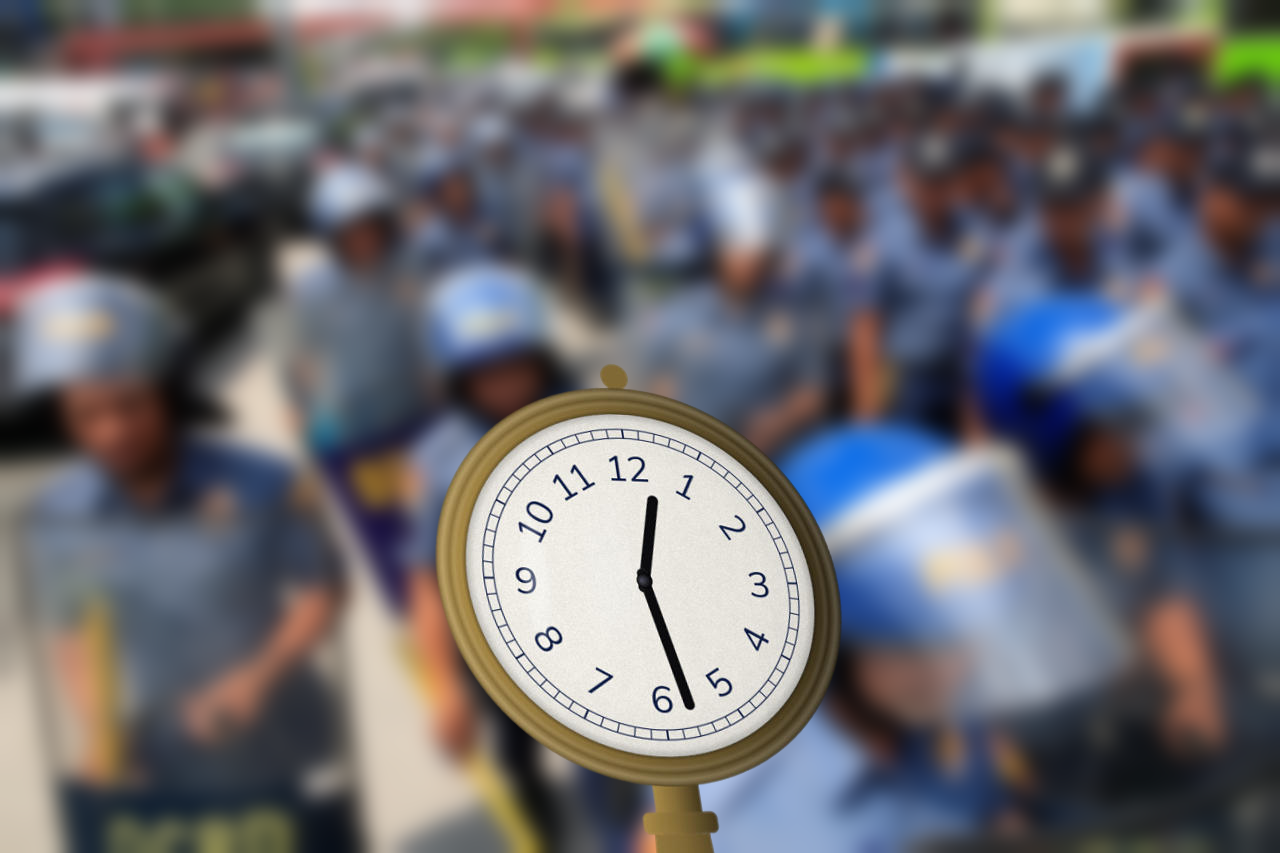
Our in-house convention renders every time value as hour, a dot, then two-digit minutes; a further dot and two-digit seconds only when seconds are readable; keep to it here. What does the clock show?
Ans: 12.28
